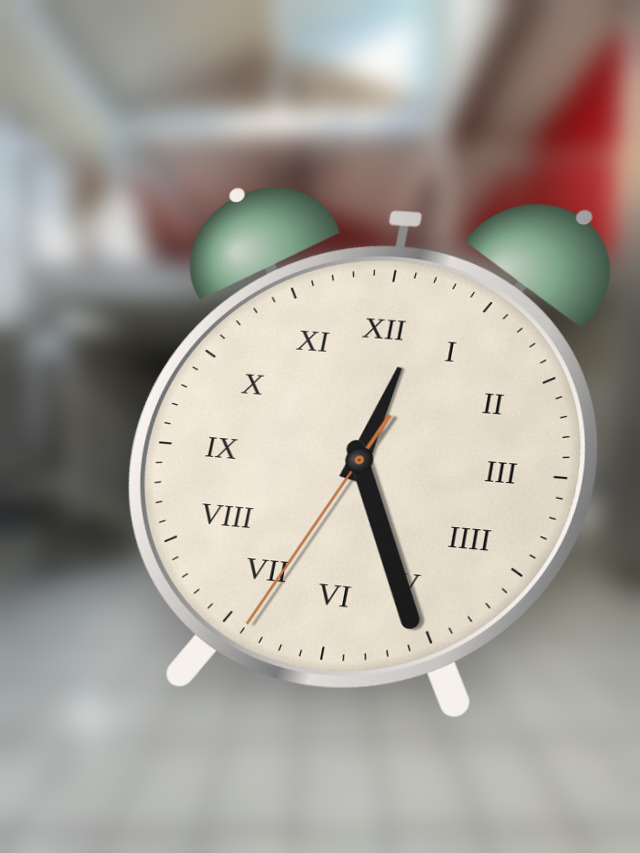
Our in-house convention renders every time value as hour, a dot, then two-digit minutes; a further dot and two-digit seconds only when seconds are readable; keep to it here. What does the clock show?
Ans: 12.25.34
